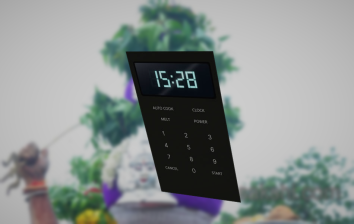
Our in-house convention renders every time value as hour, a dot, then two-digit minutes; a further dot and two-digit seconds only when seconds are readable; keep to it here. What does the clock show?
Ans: 15.28
